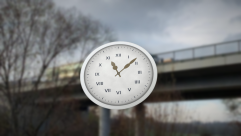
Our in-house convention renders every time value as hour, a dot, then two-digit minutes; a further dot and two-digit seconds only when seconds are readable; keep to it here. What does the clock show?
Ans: 11.08
